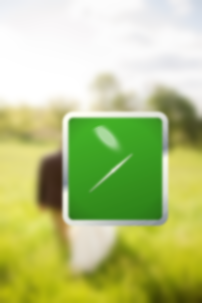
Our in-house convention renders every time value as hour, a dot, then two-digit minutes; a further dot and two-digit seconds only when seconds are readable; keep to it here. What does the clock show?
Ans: 1.38
